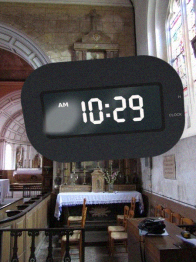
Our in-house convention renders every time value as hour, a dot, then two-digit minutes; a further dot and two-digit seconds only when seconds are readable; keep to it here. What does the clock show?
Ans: 10.29
